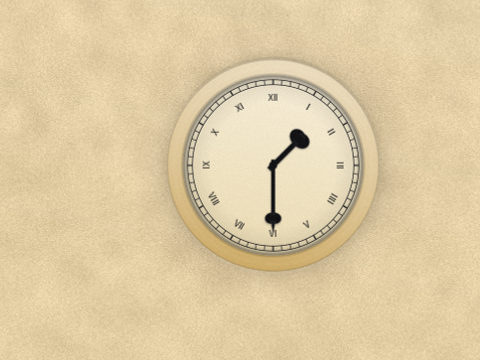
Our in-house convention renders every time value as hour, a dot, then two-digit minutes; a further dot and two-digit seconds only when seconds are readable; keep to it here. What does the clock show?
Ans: 1.30
